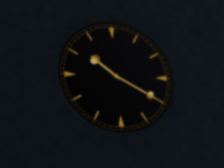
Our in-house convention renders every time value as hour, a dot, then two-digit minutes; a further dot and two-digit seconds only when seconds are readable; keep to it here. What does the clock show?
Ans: 10.20
